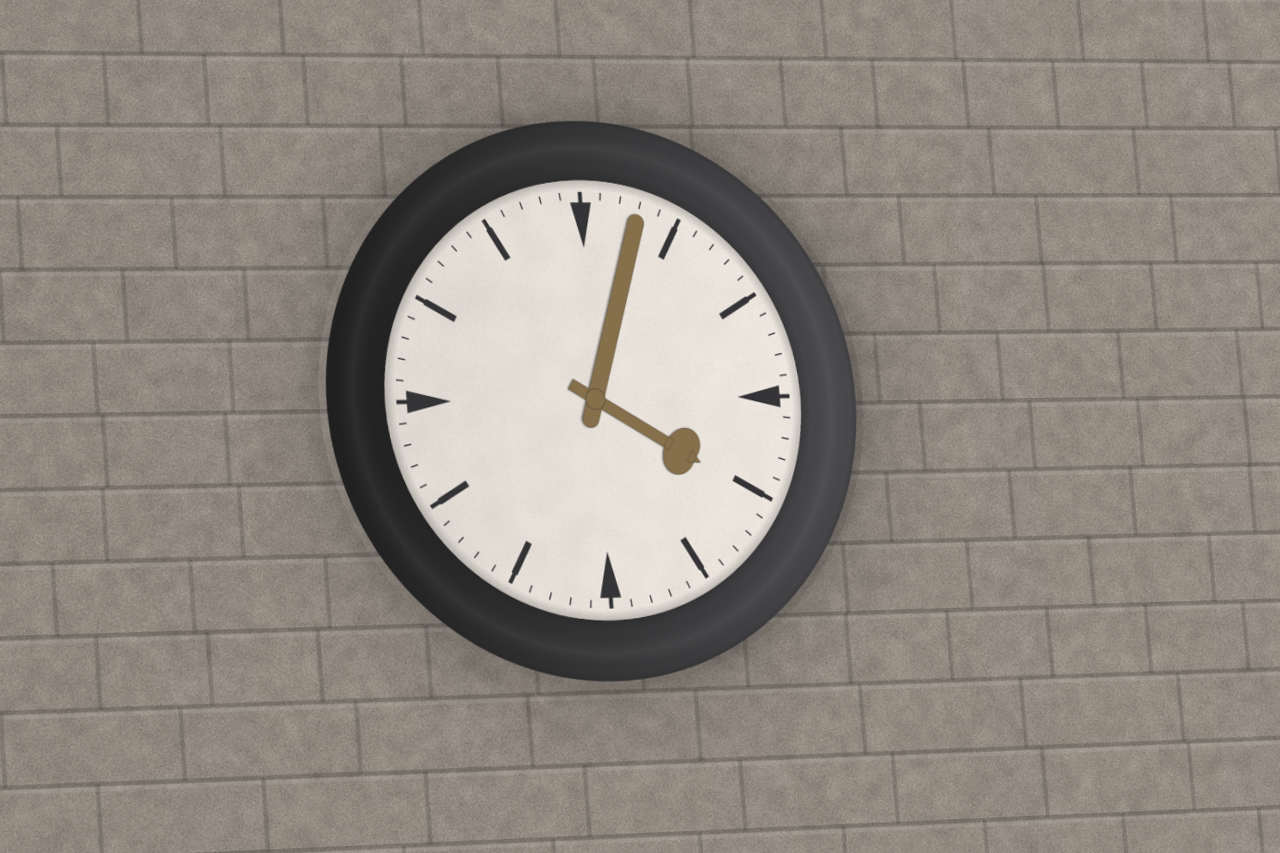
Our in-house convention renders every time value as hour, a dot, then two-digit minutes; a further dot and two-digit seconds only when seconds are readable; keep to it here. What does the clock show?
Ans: 4.03
